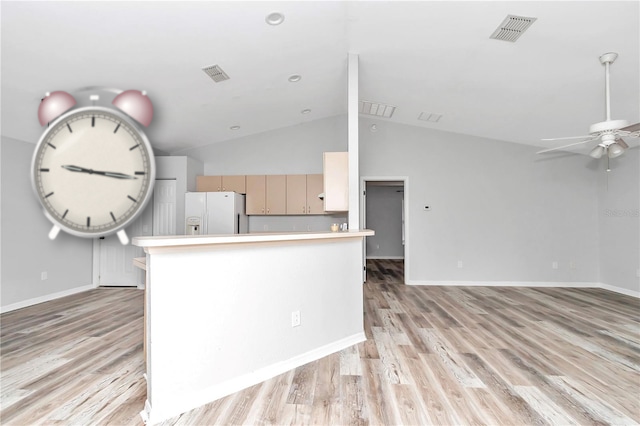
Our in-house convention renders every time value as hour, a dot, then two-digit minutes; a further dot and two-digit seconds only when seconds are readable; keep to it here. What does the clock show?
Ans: 9.16
